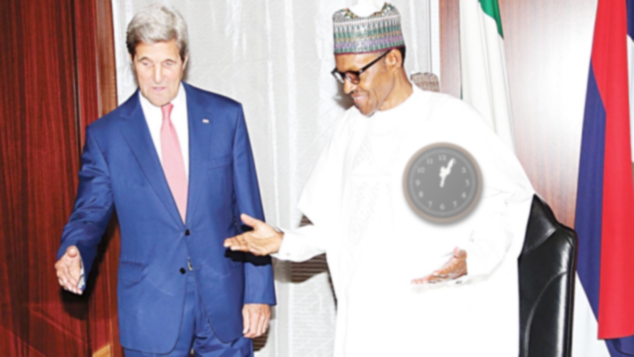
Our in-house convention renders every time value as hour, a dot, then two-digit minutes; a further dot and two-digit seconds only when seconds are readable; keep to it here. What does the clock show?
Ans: 12.04
